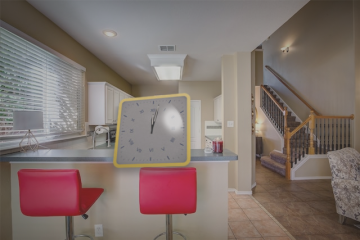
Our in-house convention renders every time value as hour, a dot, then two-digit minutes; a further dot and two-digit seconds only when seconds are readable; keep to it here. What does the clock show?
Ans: 12.02
